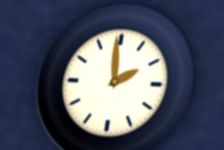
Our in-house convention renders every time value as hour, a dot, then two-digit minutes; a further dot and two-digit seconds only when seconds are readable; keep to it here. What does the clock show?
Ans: 1.59
